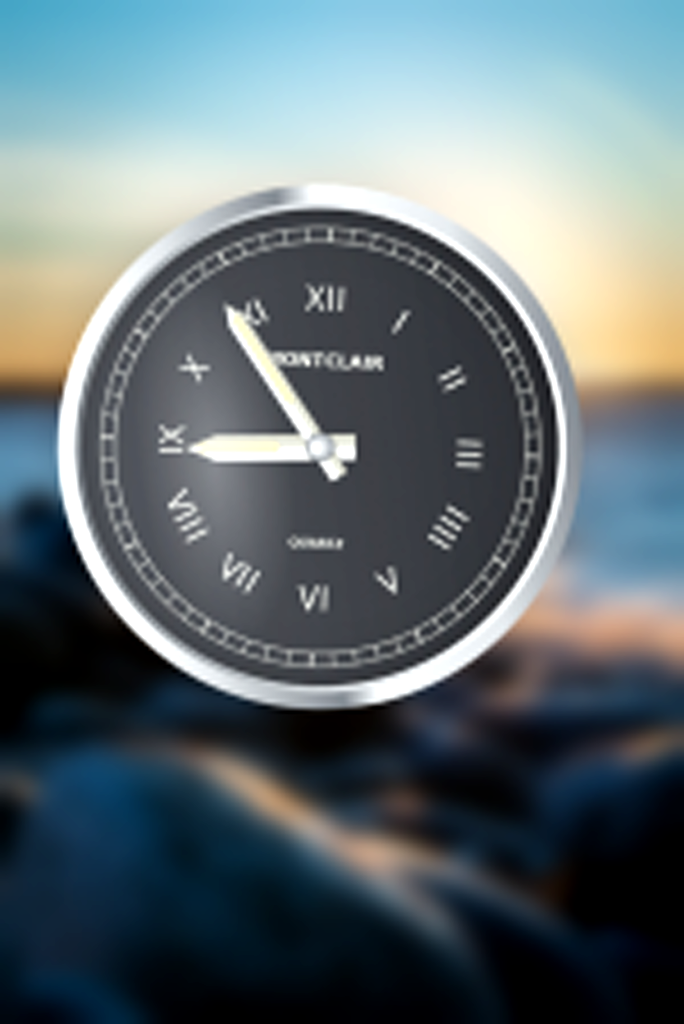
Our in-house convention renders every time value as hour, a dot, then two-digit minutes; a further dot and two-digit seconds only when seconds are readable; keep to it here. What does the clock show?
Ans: 8.54
